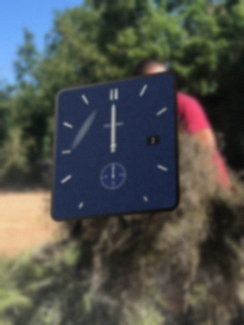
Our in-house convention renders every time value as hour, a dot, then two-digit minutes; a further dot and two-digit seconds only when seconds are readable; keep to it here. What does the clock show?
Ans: 12.00
